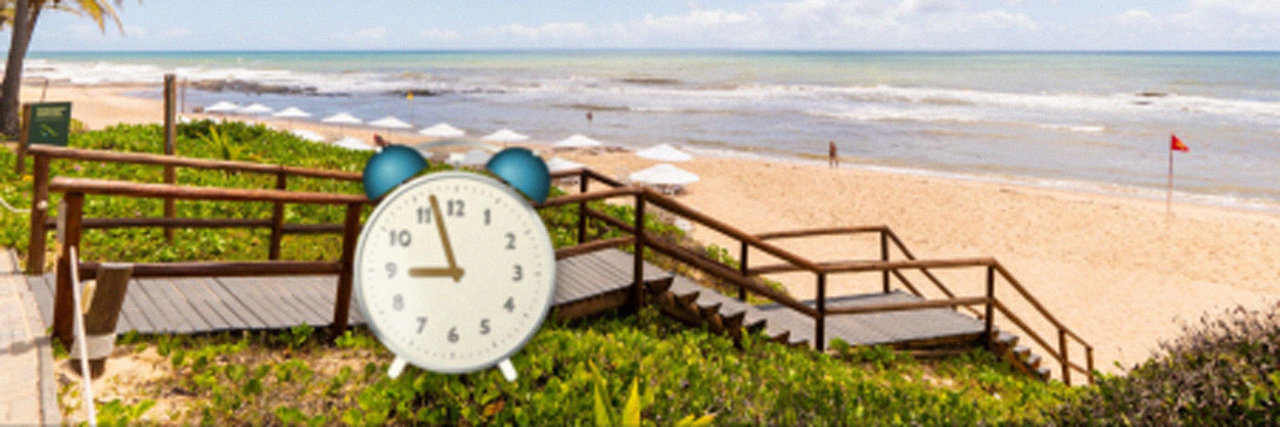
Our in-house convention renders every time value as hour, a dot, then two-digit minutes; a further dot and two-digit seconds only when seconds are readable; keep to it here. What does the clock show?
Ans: 8.57
